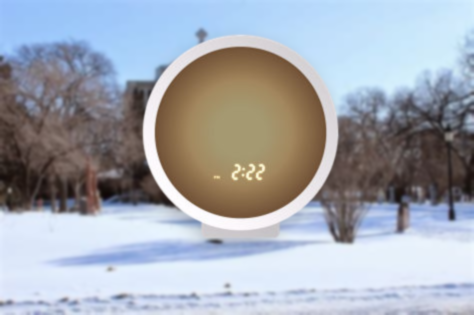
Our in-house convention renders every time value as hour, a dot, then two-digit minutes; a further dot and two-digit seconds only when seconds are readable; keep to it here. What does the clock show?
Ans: 2.22
